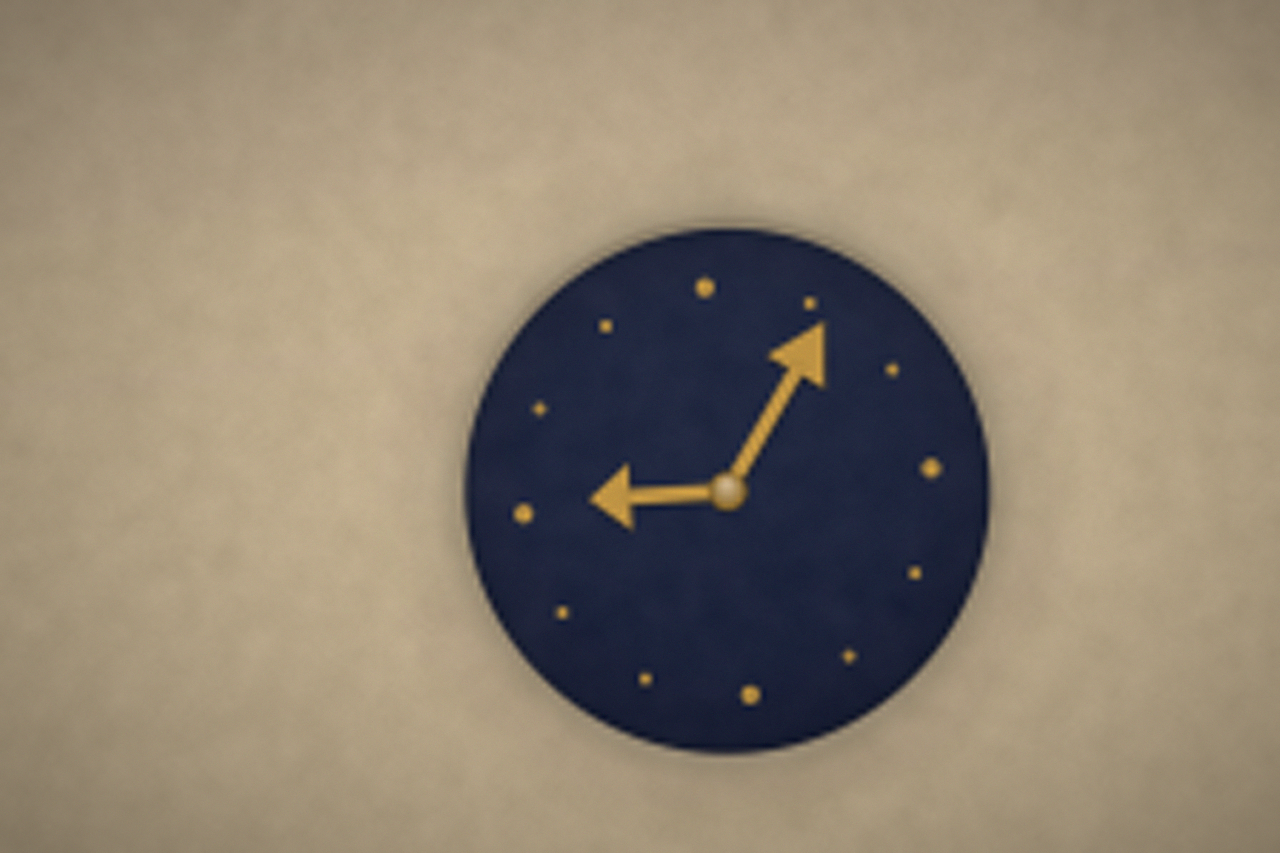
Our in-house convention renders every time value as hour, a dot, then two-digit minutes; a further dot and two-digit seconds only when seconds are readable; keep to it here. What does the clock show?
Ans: 9.06
